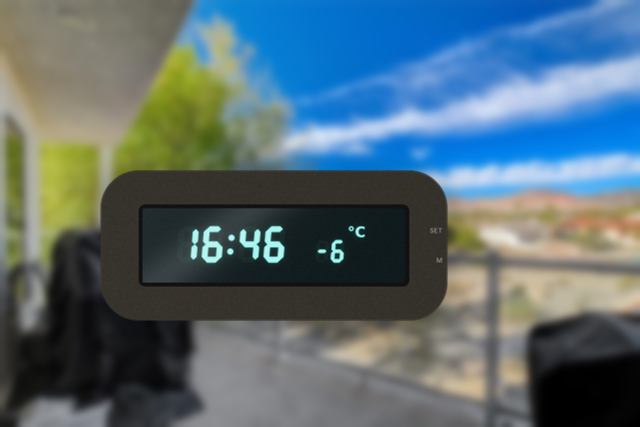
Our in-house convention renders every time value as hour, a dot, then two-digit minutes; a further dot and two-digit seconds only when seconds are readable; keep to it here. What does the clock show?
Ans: 16.46
